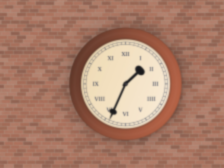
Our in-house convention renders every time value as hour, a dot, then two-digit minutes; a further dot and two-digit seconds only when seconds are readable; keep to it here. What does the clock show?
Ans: 1.34
